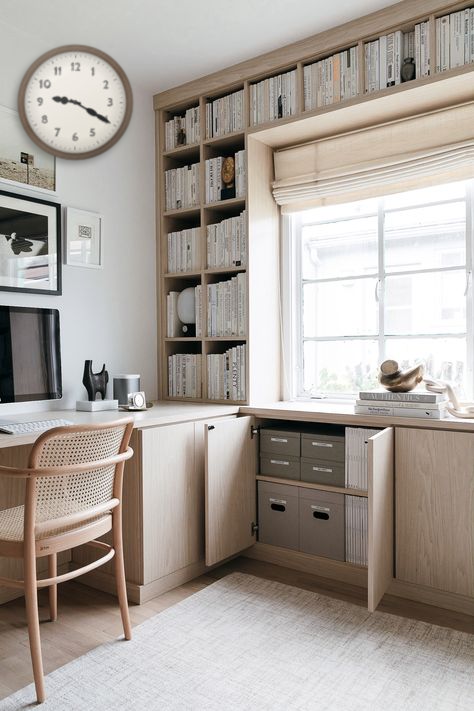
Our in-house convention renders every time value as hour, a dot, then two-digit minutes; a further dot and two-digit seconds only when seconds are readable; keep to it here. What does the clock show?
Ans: 9.20
